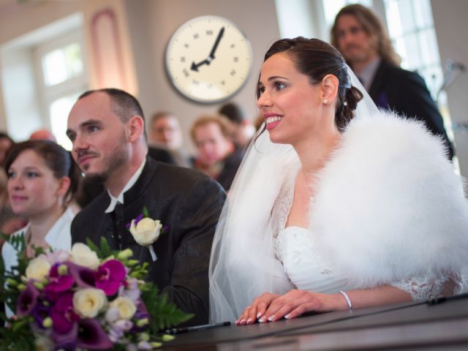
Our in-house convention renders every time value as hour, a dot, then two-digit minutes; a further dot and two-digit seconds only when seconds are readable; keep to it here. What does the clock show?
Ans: 8.04
